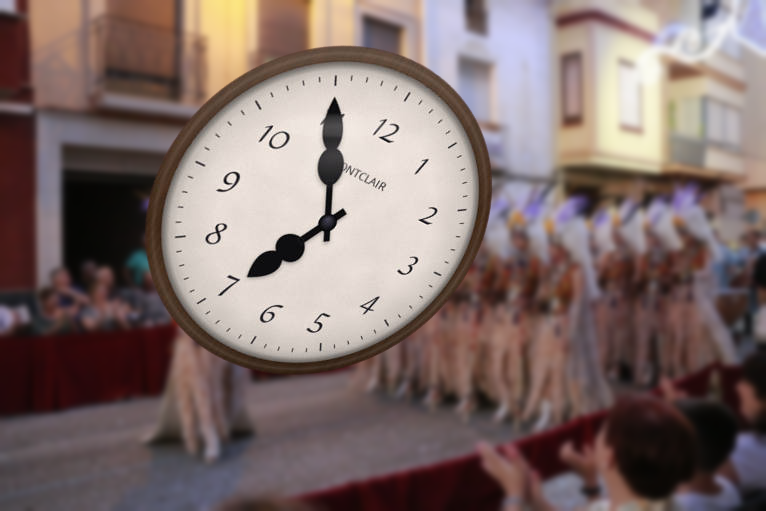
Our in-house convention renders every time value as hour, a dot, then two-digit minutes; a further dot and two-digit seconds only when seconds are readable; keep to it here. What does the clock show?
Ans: 6.55
